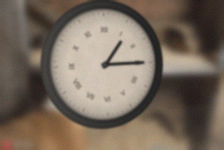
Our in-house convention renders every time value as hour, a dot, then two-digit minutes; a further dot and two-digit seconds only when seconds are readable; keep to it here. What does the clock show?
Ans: 1.15
